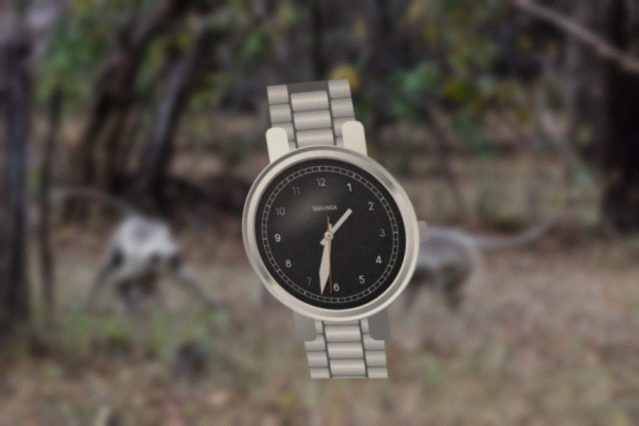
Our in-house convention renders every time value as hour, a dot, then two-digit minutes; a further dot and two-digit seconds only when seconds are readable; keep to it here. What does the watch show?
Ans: 1.32.31
